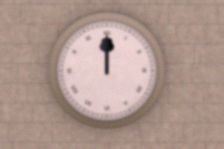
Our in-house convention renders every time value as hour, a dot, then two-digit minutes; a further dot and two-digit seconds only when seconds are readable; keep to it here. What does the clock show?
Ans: 12.00
